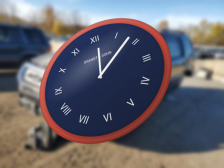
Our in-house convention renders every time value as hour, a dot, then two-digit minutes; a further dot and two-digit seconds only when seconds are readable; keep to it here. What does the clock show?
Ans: 12.08
